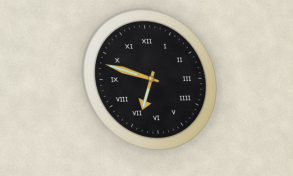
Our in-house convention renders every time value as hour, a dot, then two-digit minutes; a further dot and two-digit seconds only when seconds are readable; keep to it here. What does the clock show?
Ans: 6.48
